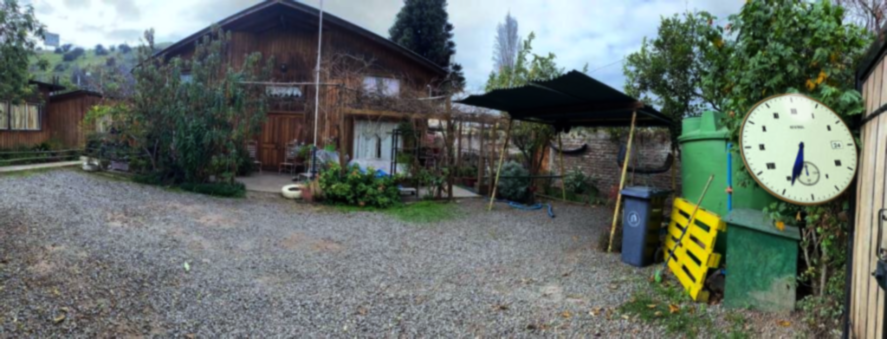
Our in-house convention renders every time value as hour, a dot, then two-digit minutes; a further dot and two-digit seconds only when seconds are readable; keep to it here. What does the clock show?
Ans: 6.34
